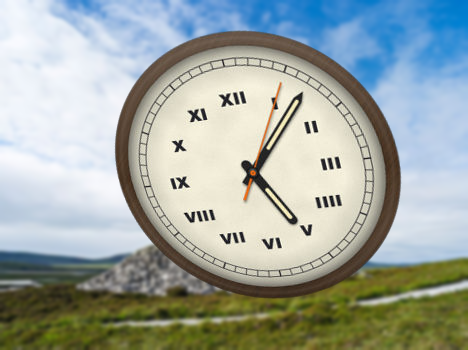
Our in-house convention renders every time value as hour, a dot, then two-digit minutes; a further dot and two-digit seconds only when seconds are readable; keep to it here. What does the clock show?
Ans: 5.07.05
